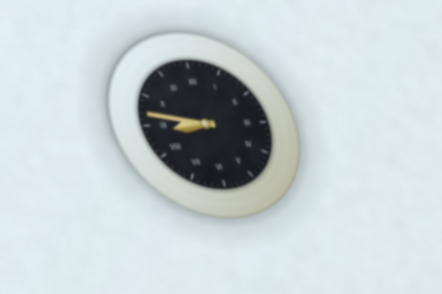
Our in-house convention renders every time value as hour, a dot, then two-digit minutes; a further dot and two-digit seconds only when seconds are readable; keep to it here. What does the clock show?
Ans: 8.47
